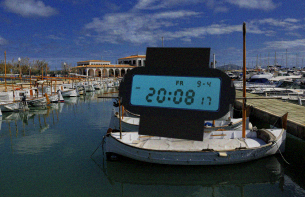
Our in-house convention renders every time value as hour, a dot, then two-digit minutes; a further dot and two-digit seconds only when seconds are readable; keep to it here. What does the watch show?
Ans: 20.08.17
